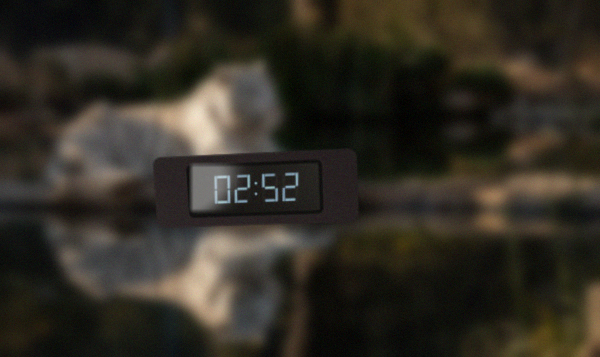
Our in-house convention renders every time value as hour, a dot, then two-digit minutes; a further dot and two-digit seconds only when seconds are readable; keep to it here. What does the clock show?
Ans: 2.52
